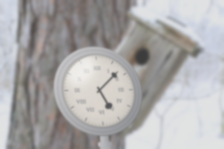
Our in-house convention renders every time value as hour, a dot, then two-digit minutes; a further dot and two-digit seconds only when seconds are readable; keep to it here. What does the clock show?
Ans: 5.08
